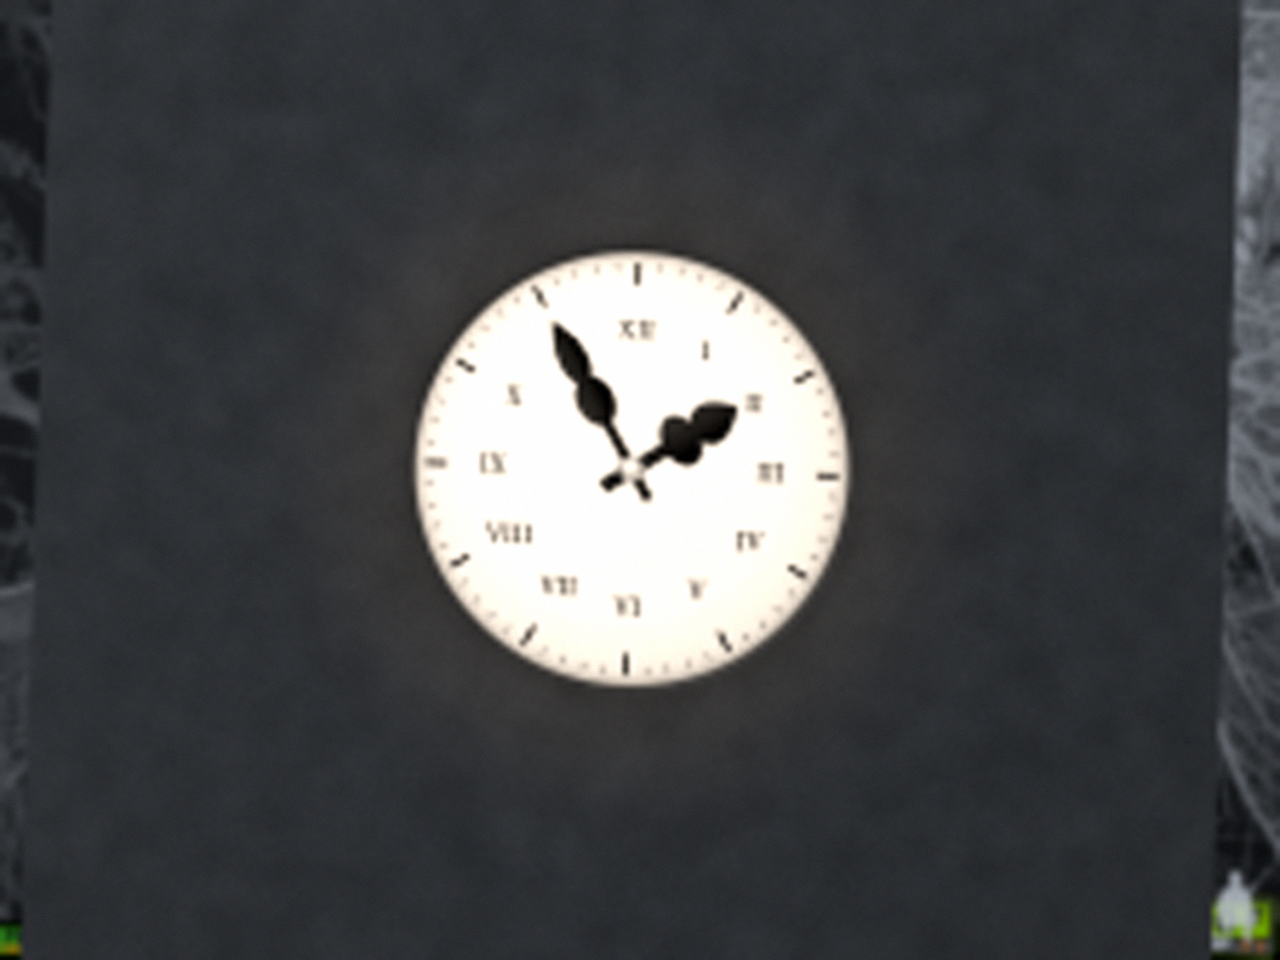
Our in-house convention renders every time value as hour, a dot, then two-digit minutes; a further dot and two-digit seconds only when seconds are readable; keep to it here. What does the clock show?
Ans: 1.55
